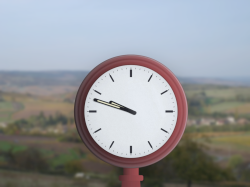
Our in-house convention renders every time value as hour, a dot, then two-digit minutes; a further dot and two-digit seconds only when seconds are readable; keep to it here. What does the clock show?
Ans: 9.48
